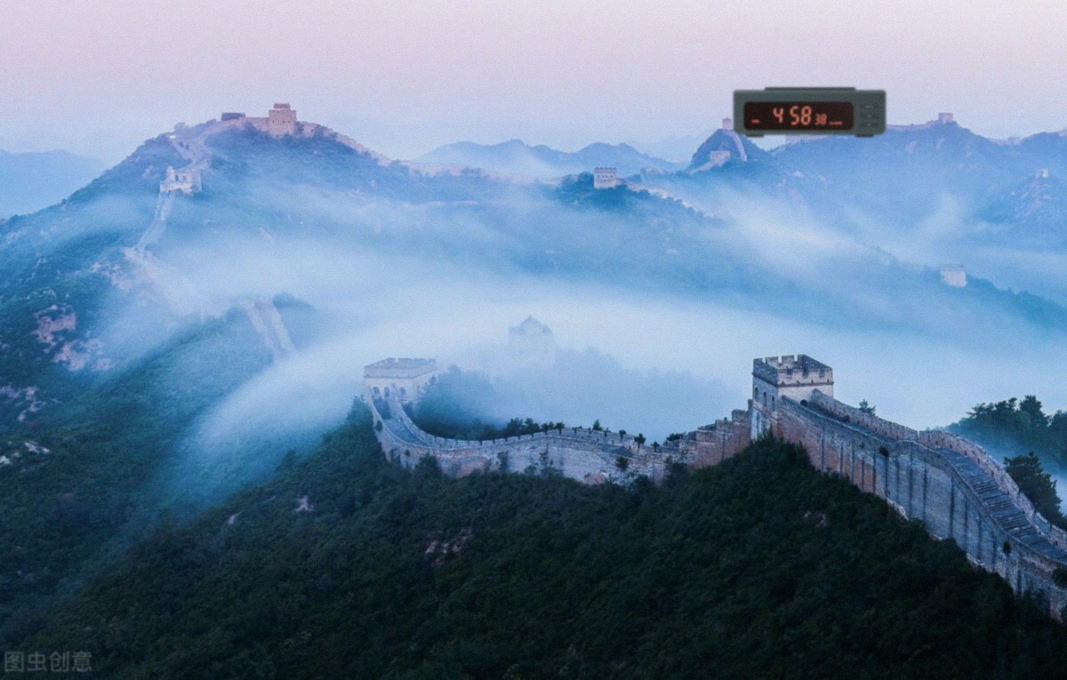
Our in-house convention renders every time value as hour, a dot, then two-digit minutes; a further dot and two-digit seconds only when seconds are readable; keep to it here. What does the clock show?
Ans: 4.58
